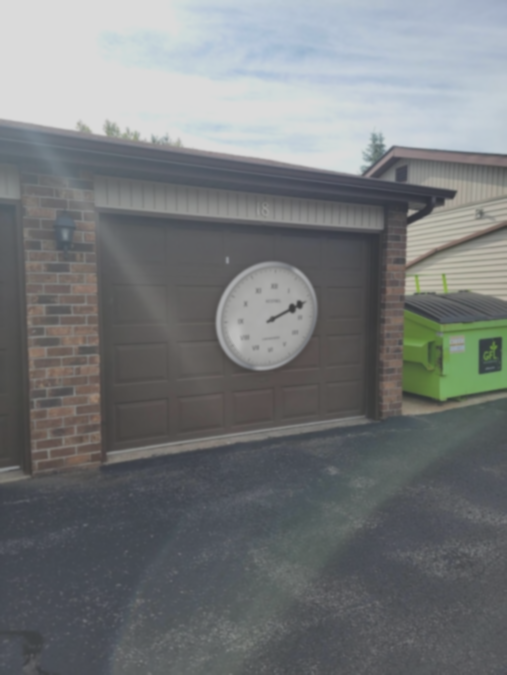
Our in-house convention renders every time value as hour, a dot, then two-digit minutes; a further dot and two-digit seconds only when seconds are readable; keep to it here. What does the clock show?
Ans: 2.11
